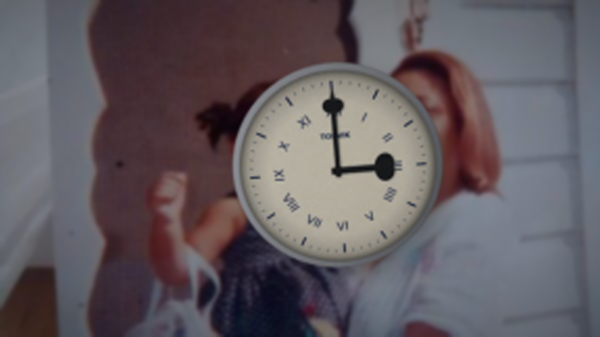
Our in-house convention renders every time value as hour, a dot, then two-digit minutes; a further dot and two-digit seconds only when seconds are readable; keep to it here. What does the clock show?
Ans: 3.00
